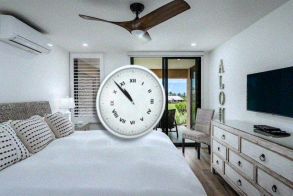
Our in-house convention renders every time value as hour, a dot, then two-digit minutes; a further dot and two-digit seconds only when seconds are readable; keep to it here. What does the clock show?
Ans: 10.53
